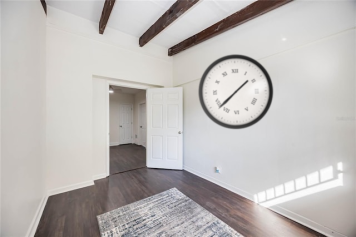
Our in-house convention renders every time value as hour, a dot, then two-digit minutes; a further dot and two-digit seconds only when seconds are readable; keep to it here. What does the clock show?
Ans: 1.38
